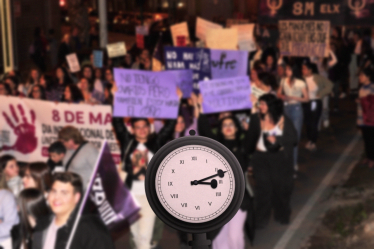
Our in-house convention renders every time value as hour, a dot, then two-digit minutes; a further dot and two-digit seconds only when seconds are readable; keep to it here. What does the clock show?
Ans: 3.12
